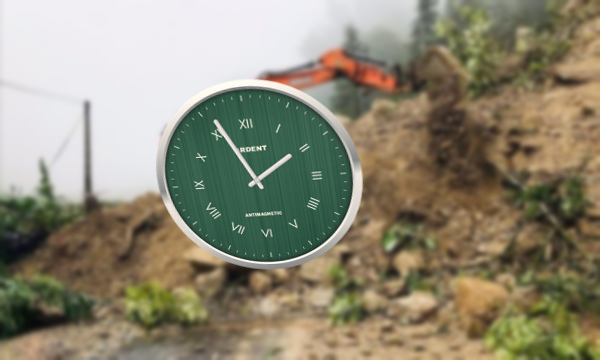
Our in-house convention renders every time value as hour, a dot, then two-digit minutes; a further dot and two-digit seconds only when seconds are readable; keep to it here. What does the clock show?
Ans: 1.56
